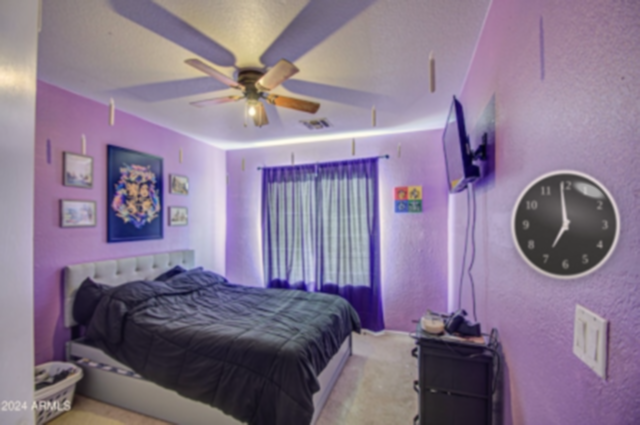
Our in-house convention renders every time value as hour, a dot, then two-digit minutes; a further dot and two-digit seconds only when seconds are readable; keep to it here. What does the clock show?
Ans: 6.59
